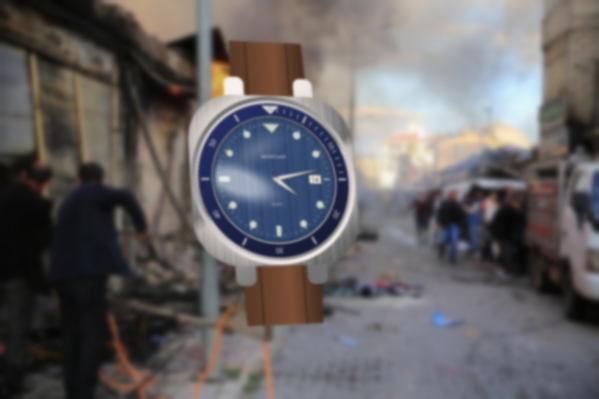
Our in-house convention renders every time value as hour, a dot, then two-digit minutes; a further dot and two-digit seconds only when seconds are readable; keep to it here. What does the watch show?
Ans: 4.13
